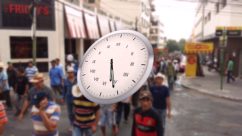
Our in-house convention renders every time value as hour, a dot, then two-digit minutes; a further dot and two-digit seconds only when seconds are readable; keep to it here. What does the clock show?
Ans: 5.26
